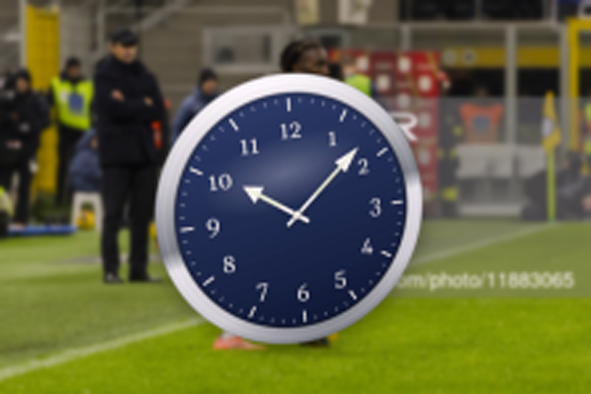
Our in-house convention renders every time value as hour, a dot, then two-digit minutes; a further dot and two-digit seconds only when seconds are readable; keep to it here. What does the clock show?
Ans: 10.08
